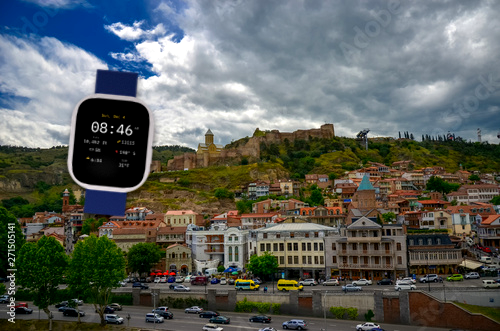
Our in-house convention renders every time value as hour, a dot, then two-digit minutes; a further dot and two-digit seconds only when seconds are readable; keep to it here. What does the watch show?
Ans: 8.46
